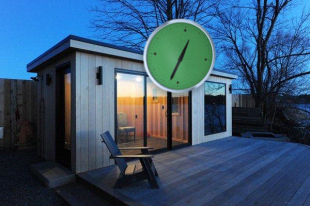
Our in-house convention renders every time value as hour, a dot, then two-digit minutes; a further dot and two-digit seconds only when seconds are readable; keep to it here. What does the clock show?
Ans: 12.33
